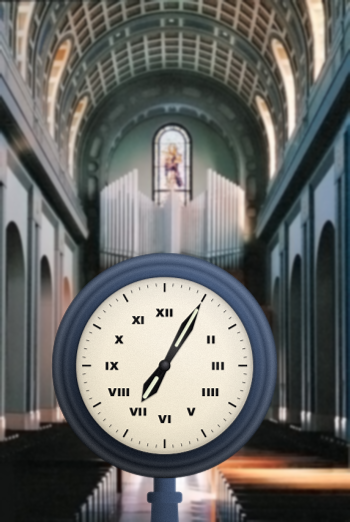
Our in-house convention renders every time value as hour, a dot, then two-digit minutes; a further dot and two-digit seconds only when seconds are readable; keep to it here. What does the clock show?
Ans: 7.05
